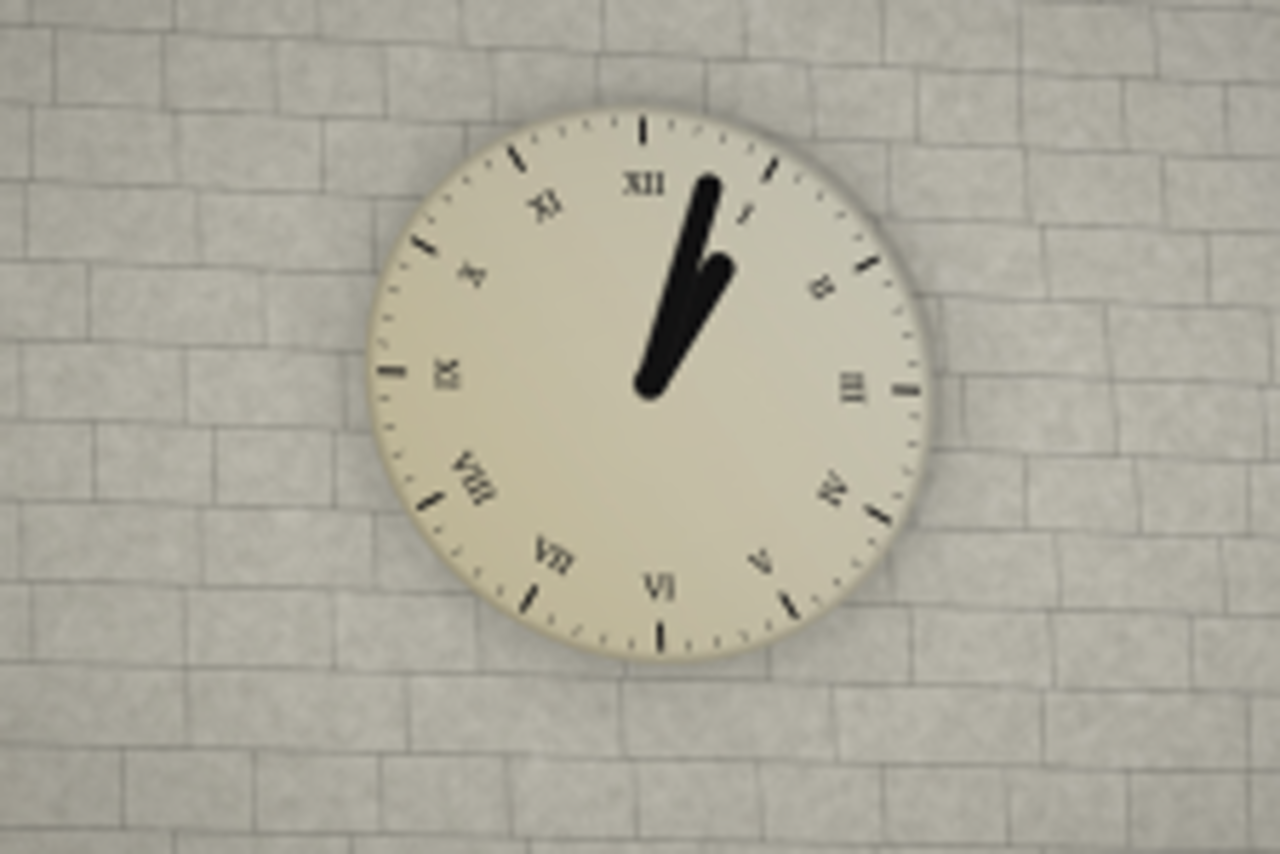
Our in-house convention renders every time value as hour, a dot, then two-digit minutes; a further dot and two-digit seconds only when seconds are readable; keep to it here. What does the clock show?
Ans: 1.03
